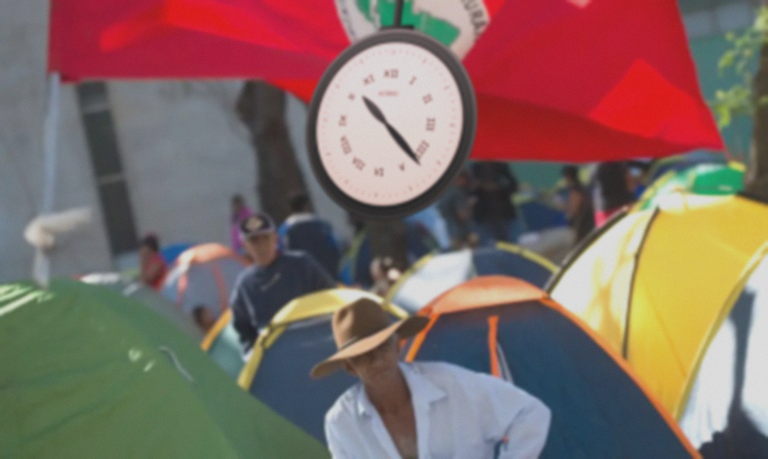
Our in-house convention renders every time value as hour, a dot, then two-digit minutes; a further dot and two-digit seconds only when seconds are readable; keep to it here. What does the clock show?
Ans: 10.22
